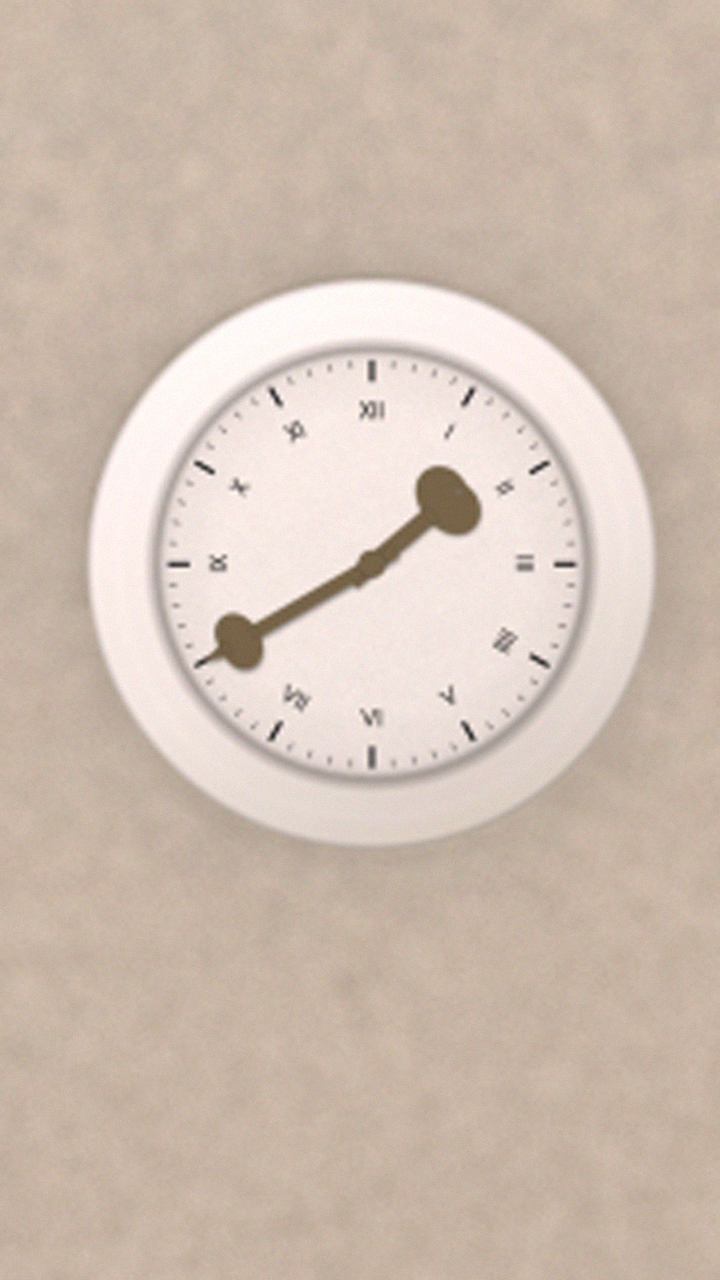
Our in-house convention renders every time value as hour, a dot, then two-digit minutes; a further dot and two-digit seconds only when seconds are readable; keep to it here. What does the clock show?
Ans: 1.40
